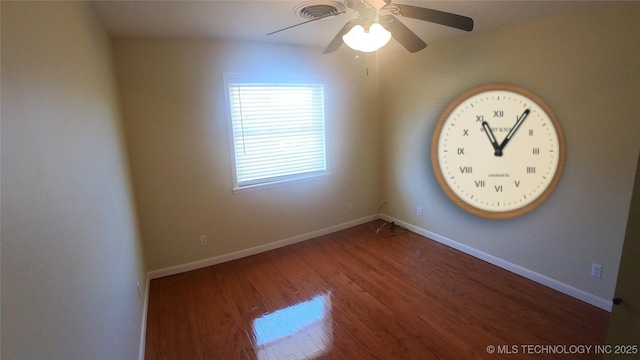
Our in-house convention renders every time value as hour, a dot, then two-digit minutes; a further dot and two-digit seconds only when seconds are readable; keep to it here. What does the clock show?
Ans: 11.06
